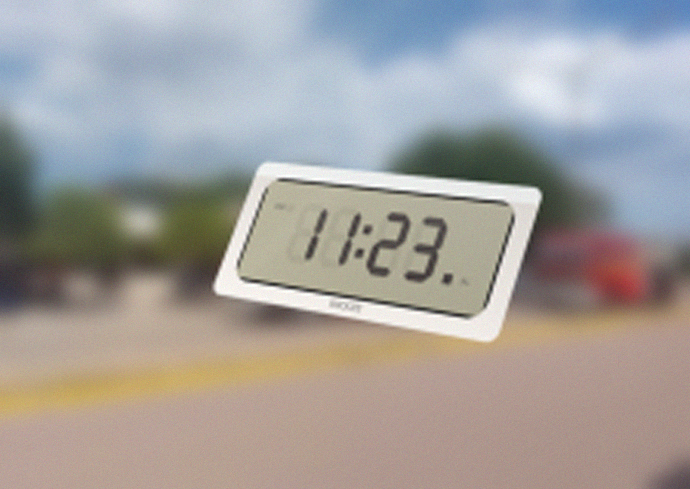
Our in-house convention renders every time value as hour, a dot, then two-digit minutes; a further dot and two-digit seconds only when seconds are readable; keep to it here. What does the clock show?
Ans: 11.23
